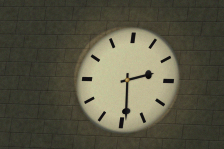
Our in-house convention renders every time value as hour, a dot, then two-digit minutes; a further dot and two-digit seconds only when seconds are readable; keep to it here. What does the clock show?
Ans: 2.29
